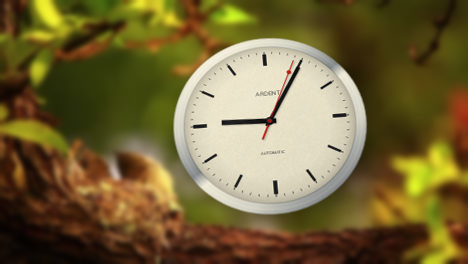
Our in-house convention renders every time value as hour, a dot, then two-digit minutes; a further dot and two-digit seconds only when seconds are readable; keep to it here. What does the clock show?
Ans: 9.05.04
